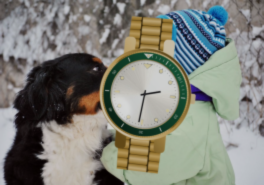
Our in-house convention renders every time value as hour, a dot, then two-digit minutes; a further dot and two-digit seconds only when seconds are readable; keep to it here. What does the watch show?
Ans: 2.31
